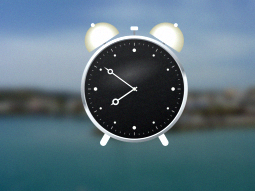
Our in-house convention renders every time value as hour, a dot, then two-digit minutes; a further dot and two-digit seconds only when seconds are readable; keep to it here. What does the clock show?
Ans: 7.51
